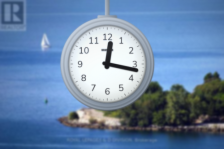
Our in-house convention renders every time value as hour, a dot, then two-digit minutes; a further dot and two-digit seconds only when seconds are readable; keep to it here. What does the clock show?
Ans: 12.17
